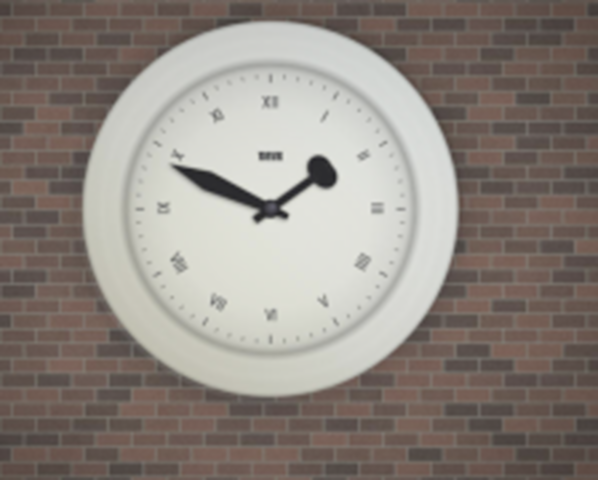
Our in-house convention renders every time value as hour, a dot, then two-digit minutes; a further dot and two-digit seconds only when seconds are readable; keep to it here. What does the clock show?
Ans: 1.49
